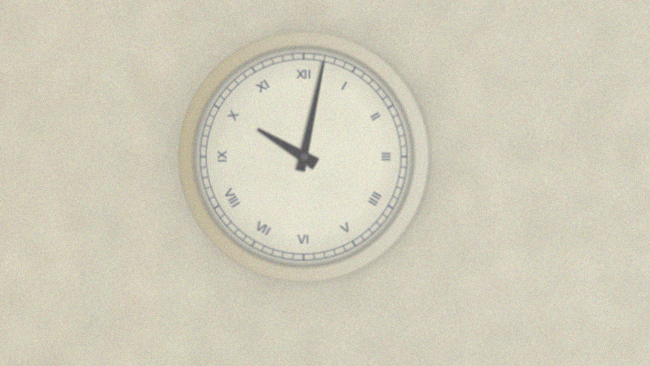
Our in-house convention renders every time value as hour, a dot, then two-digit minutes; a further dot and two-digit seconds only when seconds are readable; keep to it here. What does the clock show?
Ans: 10.02
